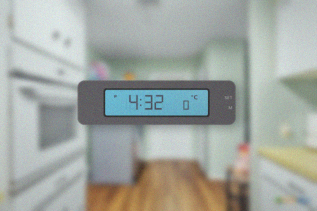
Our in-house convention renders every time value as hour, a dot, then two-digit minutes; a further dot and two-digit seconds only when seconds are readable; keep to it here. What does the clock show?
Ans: 4.32
